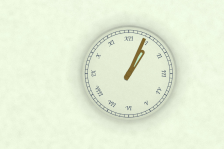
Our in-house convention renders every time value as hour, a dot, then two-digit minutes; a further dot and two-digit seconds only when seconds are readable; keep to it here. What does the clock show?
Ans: 1.04
